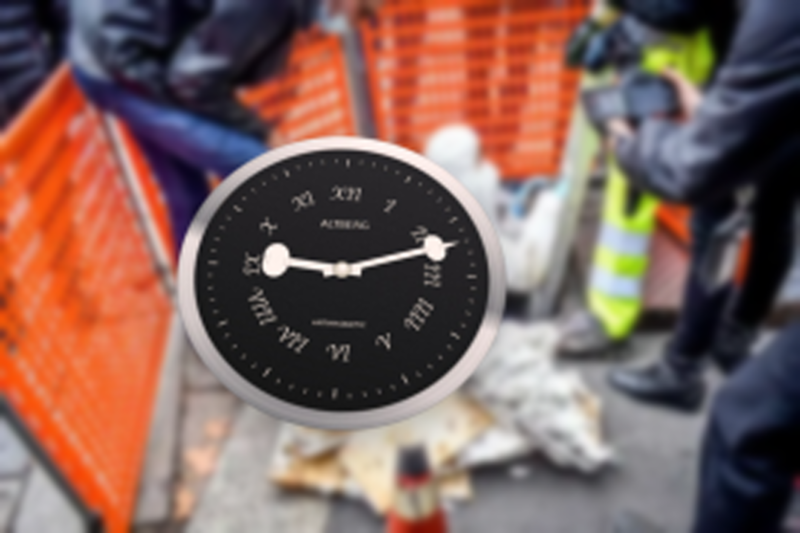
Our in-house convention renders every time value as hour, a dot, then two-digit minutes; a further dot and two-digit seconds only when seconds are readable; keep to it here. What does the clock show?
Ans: 9.12
